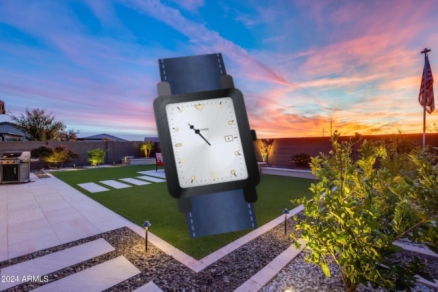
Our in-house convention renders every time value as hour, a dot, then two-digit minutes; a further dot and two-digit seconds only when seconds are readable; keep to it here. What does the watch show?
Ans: 10.54
